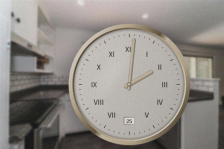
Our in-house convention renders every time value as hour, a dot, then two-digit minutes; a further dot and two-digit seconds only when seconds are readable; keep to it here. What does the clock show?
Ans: 2.01
